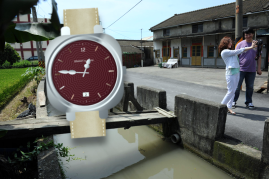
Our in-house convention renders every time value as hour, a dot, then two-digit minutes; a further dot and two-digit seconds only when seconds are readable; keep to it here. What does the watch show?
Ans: 12.46
